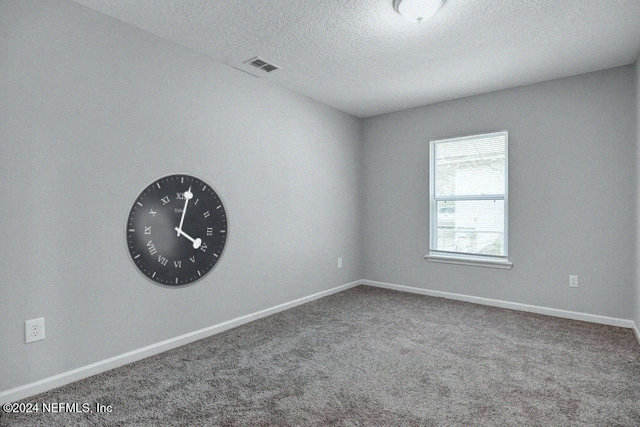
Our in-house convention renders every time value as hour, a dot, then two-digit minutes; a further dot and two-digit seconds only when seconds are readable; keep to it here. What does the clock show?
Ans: 4.02
